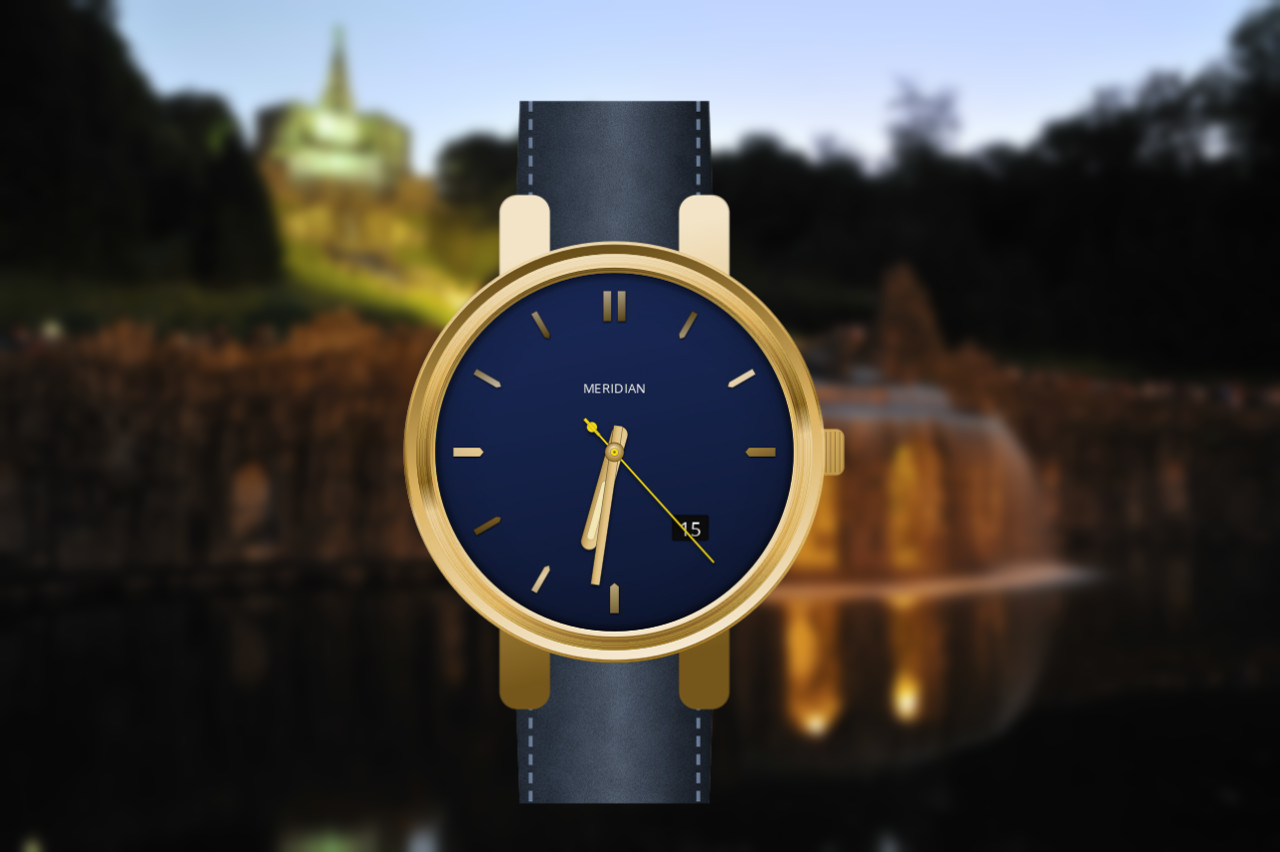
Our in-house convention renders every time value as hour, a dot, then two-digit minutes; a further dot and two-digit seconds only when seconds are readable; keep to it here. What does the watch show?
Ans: 6.31.23
